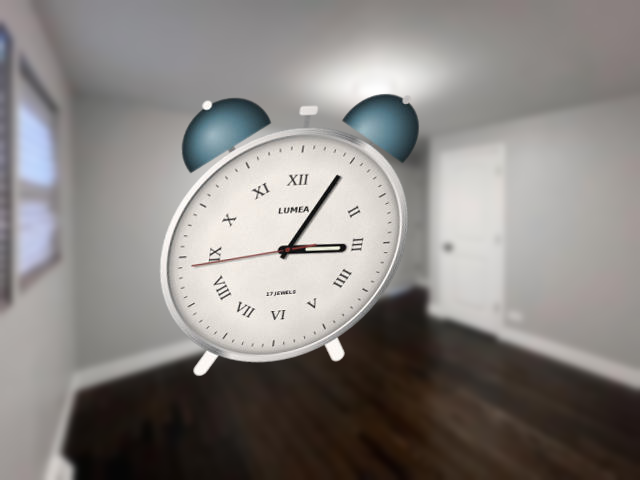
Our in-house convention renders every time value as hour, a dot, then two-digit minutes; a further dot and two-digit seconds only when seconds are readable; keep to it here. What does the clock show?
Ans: 3.04.44
